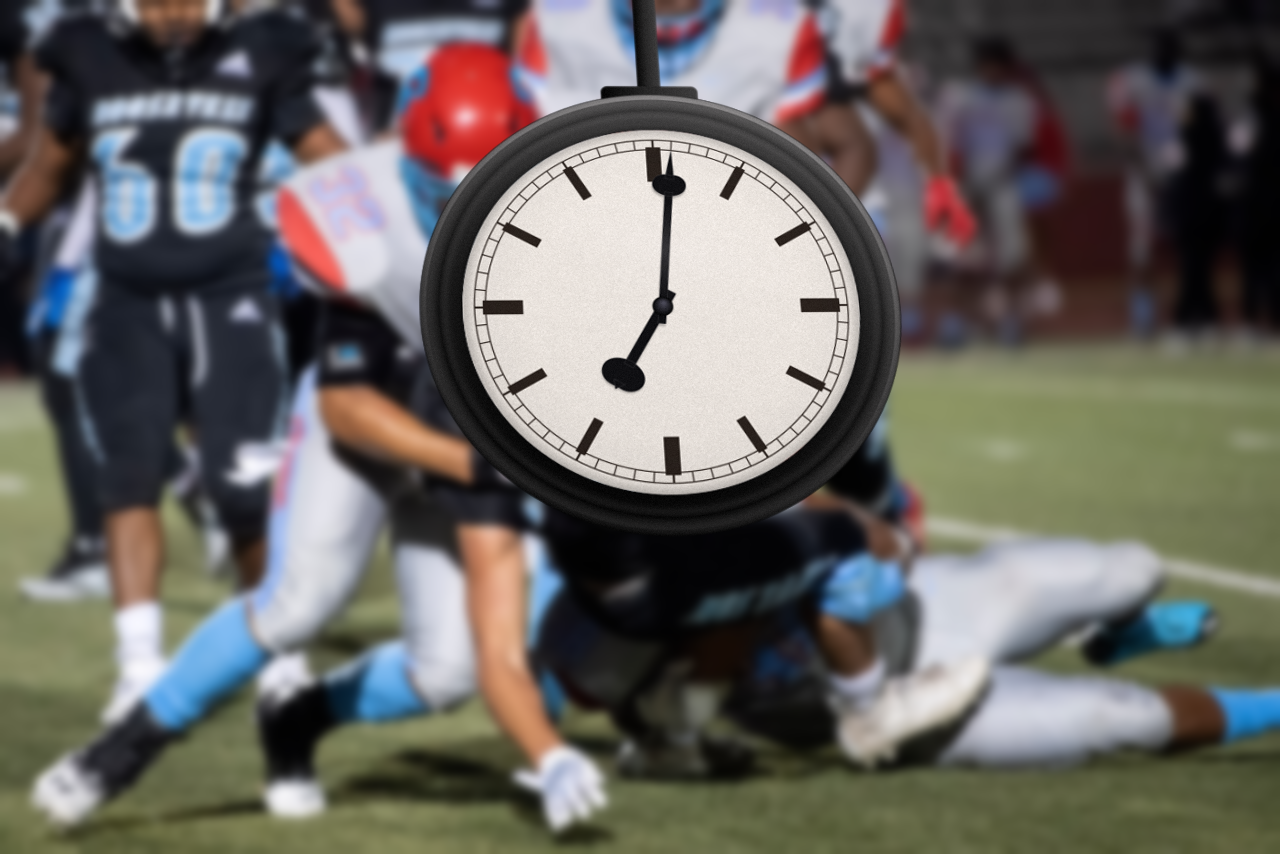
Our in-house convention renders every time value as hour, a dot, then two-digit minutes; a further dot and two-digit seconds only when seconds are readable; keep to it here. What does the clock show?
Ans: 7.01
